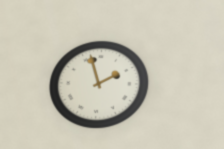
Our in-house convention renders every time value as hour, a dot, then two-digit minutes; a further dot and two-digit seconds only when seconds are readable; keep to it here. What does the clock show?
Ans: 1.57
